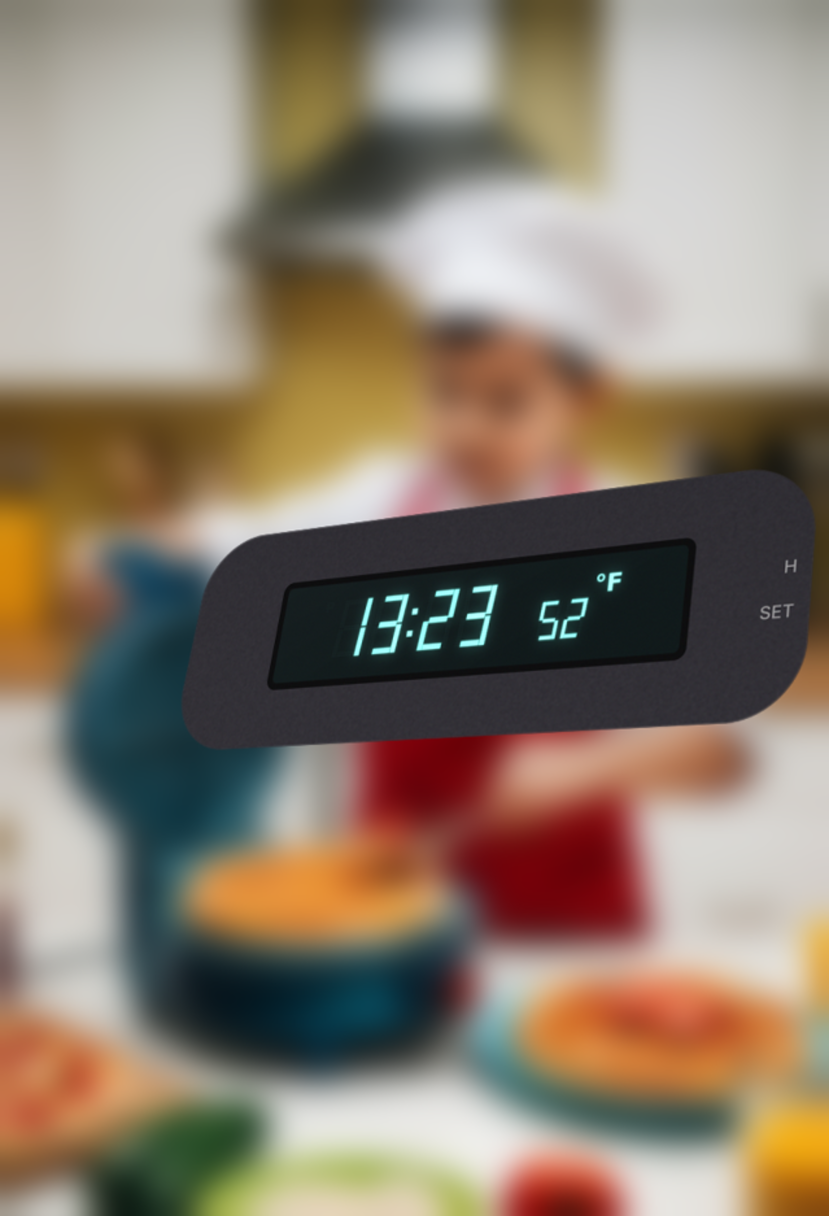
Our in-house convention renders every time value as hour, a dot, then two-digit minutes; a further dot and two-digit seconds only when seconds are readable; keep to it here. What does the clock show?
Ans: 13.23
